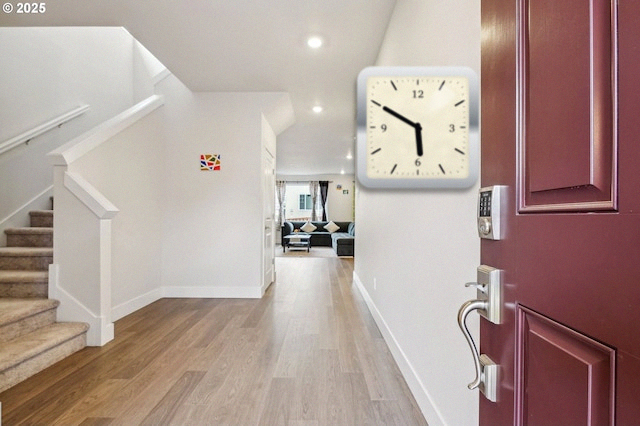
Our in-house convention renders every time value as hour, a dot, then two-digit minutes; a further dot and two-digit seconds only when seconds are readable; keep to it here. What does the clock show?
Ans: 5.50
